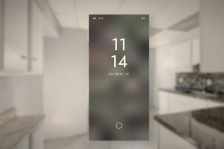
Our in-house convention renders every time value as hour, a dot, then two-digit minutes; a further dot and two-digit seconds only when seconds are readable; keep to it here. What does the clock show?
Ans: 11.14
